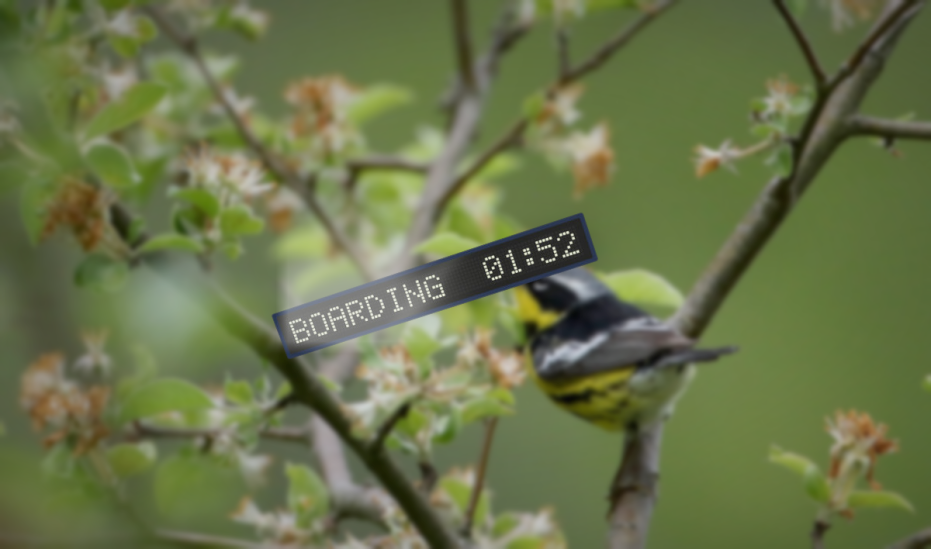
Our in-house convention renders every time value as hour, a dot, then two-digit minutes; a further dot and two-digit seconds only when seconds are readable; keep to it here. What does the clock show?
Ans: 1.52
